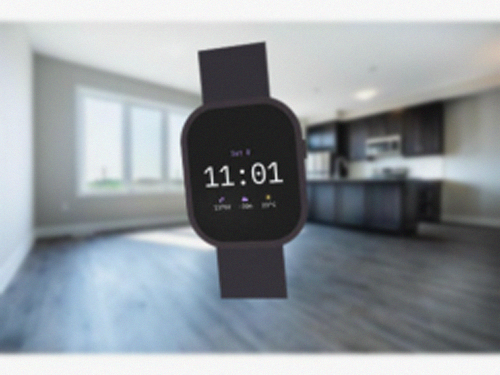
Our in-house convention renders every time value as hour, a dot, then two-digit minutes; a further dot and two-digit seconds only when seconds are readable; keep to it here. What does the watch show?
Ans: 11.01
